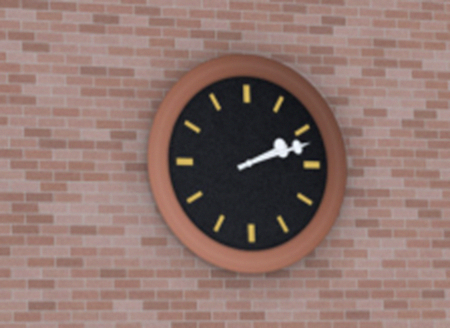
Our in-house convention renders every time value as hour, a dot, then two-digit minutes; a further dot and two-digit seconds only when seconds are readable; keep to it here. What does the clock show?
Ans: 2.12
